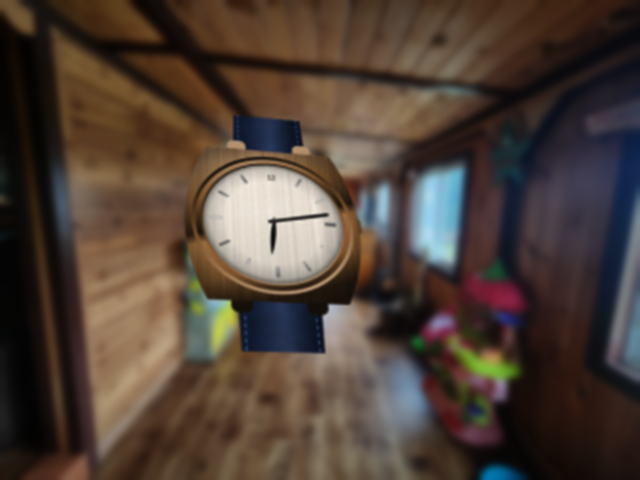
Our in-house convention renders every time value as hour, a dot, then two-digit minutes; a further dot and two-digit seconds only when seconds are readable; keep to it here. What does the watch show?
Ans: 6.13
